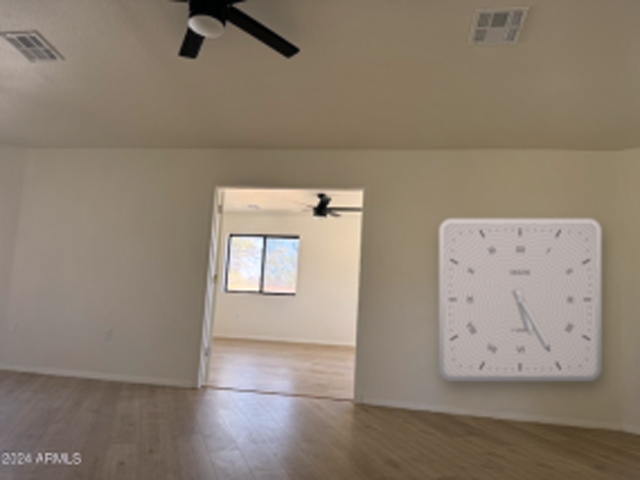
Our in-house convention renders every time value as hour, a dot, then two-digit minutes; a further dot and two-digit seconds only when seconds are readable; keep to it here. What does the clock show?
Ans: 5.25
